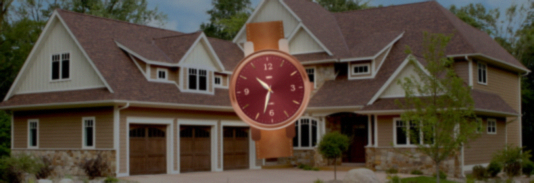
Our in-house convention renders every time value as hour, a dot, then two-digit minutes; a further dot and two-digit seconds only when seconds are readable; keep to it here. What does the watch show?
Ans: 10.33
